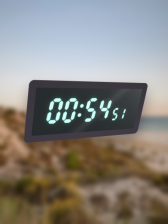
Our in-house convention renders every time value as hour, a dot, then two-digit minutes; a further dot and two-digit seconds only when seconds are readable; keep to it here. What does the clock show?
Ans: 0.54.51
